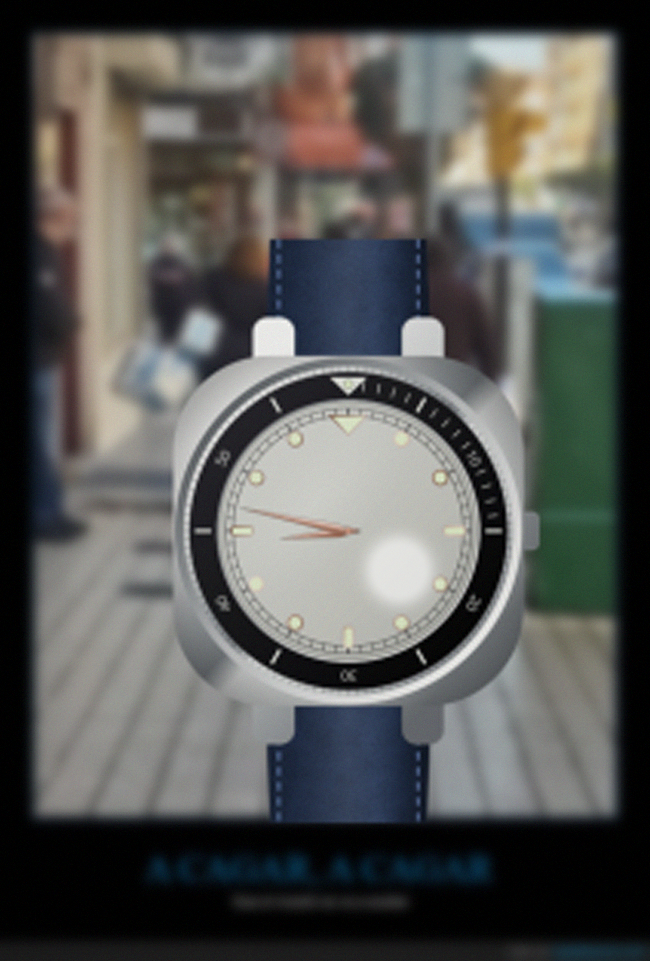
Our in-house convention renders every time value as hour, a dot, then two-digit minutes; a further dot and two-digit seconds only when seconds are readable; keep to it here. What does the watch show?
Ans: 8.47
